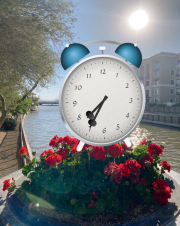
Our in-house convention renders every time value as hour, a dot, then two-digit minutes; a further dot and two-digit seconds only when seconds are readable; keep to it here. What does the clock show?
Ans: 7.35
